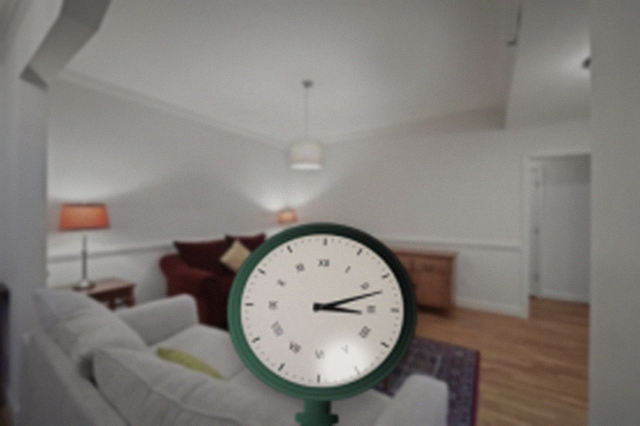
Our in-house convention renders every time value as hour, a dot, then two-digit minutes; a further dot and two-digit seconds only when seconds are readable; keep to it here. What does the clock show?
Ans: 3.12
